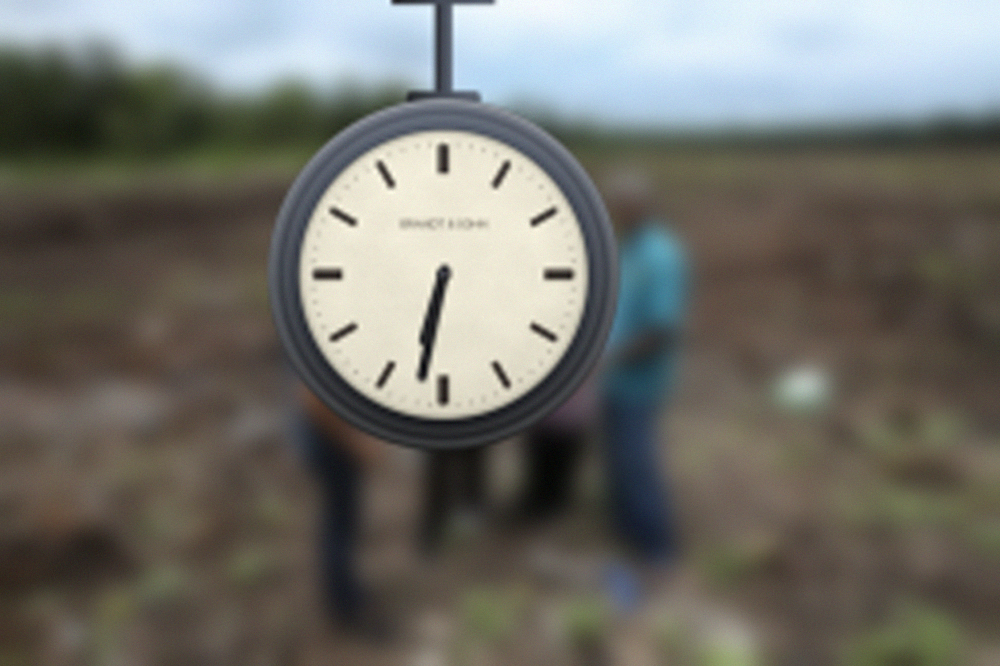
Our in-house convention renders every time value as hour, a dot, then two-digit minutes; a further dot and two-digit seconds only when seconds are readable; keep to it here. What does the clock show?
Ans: 6.32
